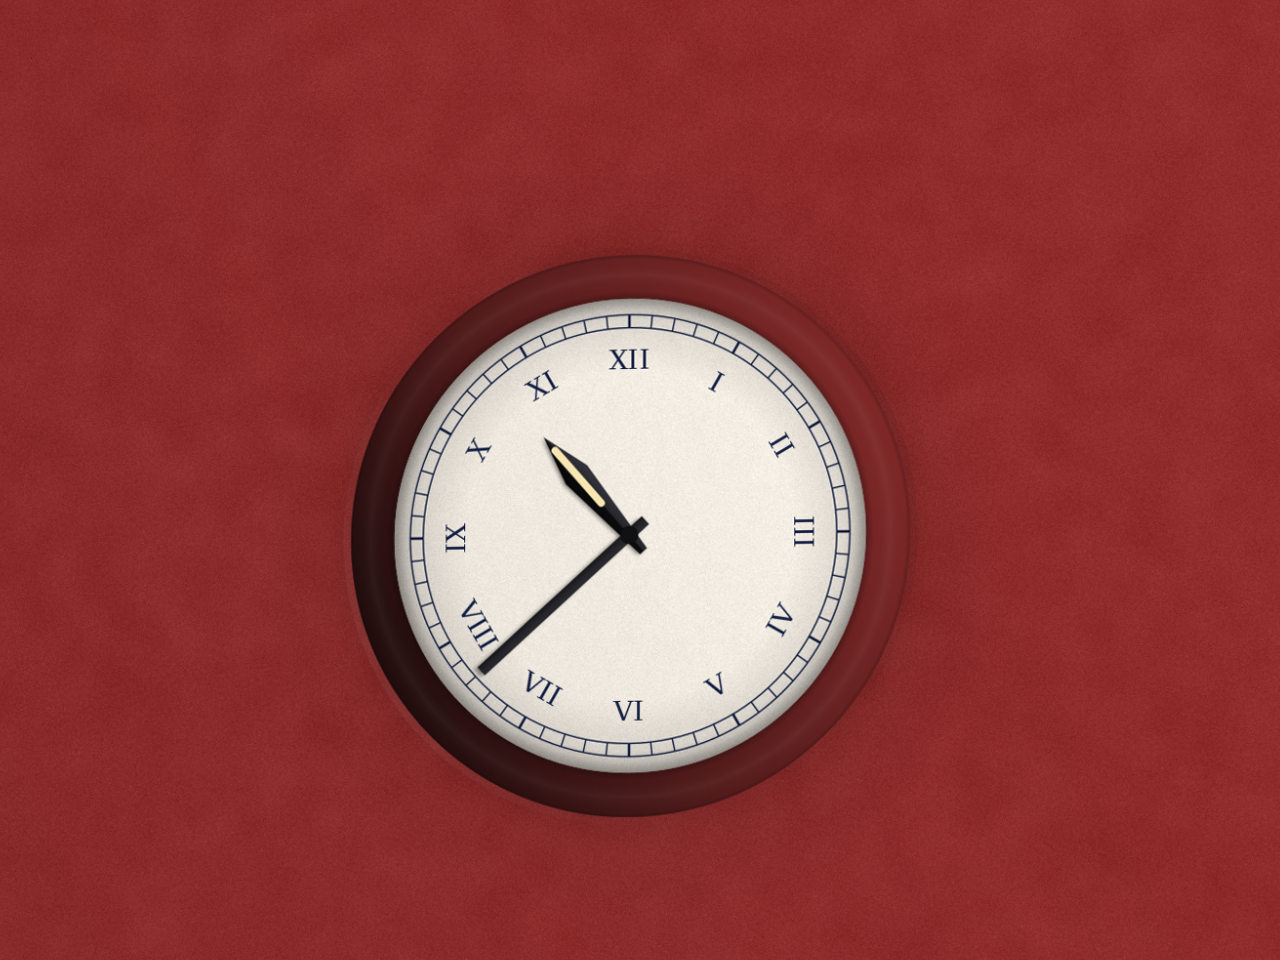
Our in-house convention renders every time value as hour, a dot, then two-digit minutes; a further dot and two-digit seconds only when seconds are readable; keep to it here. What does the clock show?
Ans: 10.38
